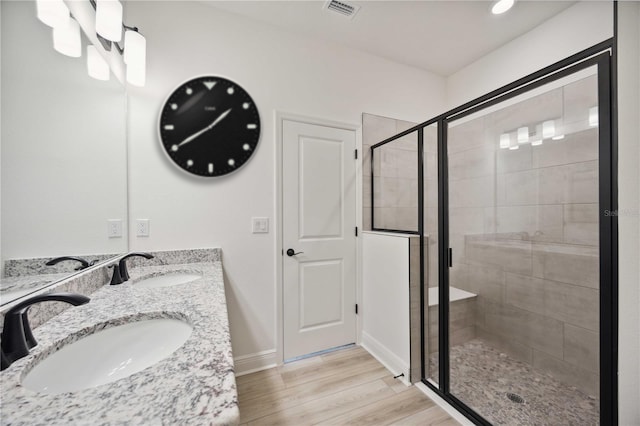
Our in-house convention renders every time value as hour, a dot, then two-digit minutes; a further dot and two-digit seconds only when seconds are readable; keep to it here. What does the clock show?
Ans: 1.40
